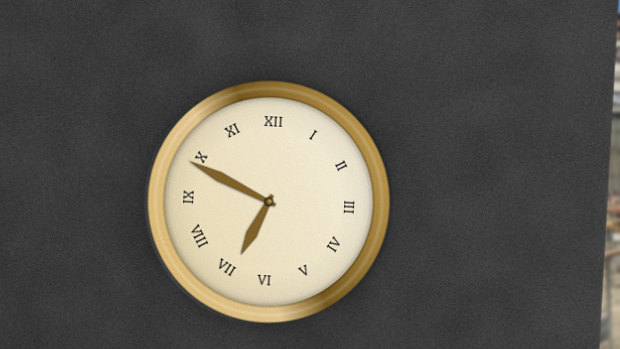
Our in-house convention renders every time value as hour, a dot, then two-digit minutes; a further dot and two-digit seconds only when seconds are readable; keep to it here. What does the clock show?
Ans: 6.49
